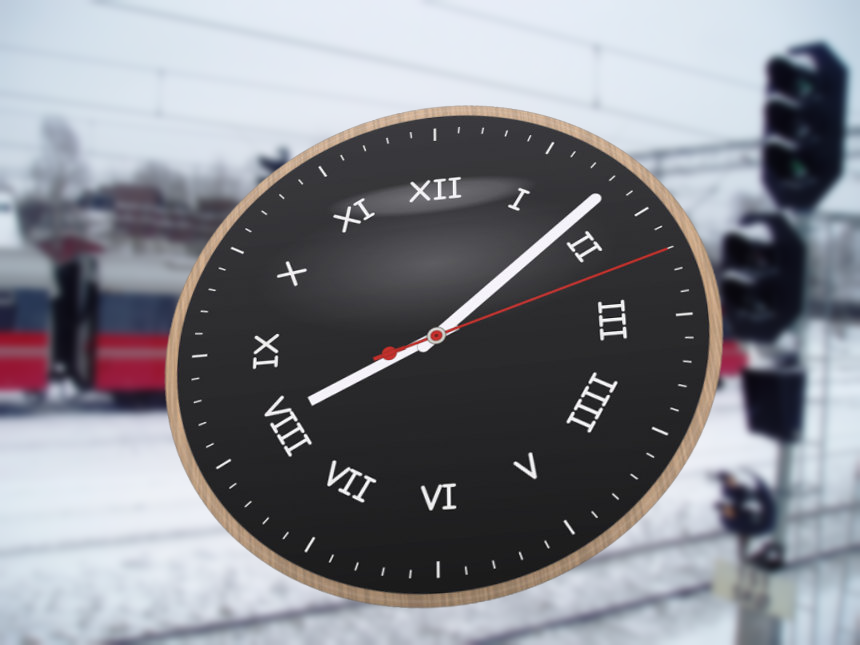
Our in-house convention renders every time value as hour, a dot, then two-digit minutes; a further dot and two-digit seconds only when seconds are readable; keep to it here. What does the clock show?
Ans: 8.08.12
